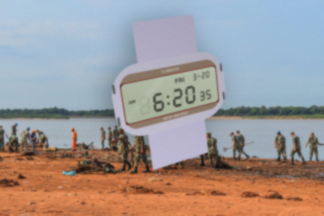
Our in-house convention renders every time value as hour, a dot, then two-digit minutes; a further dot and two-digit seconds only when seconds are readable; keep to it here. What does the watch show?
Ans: 6.20
